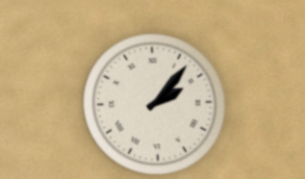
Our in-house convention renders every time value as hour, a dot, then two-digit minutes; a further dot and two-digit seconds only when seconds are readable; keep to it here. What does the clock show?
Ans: 2.07
